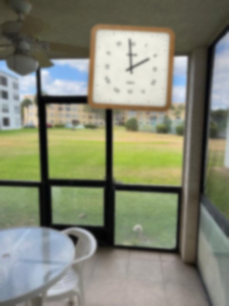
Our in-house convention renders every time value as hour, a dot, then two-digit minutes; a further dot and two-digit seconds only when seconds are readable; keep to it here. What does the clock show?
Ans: 1.59
